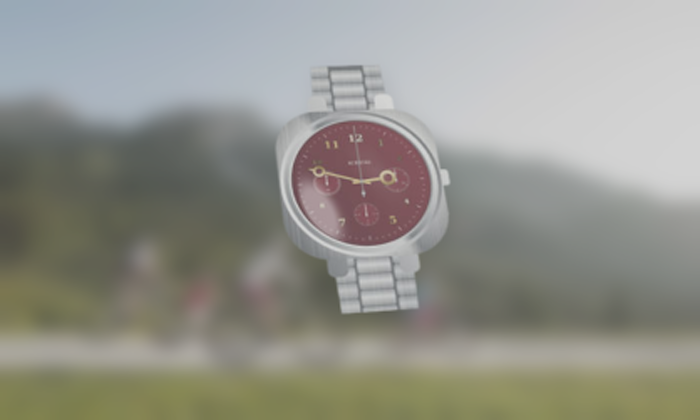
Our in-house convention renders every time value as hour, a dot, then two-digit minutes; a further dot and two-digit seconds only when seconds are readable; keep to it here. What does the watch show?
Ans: 2.48
